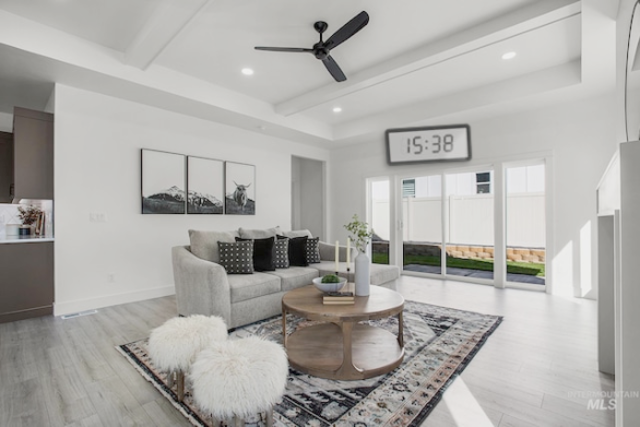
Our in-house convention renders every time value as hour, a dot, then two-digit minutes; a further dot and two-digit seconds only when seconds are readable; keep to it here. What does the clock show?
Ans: 15.38
